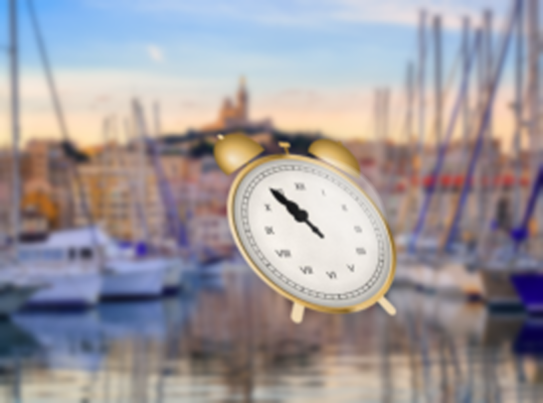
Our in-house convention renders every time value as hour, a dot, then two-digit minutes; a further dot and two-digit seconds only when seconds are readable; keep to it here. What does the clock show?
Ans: 10.54
